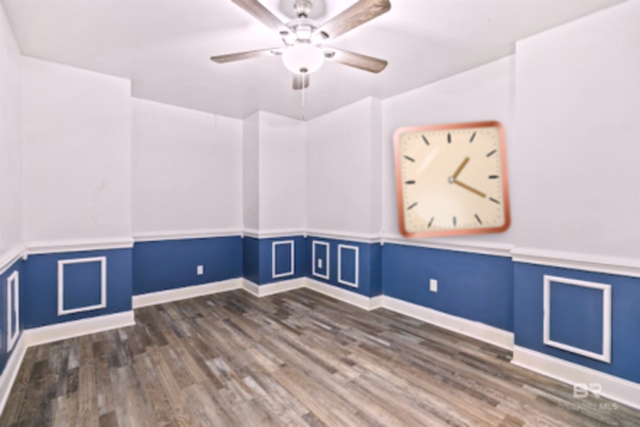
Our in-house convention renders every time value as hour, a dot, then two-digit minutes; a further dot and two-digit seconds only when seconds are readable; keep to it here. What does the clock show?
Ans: 1.20
